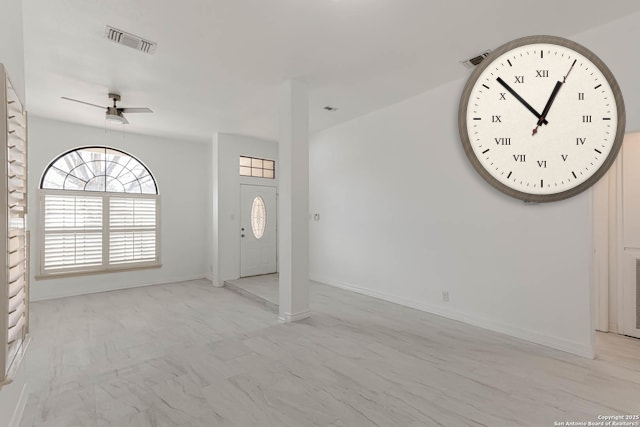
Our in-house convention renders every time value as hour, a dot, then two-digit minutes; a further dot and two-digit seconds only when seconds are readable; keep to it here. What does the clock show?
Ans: 12.52.05
